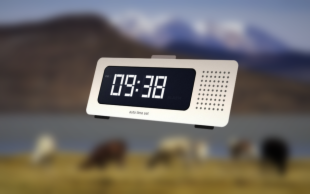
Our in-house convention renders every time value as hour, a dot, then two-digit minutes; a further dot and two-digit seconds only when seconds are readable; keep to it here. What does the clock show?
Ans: 9.38
